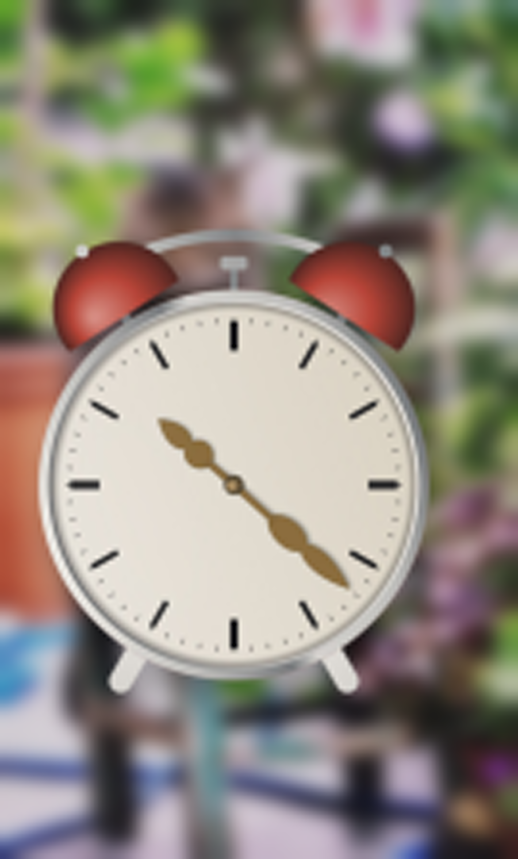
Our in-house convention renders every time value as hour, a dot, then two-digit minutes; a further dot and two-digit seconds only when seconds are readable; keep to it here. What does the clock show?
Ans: 10.22
